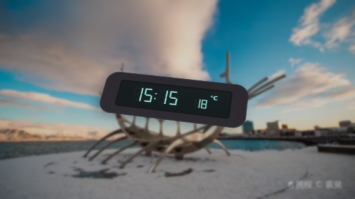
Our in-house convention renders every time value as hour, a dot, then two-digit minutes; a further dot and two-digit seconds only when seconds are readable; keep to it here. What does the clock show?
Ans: 15.15
